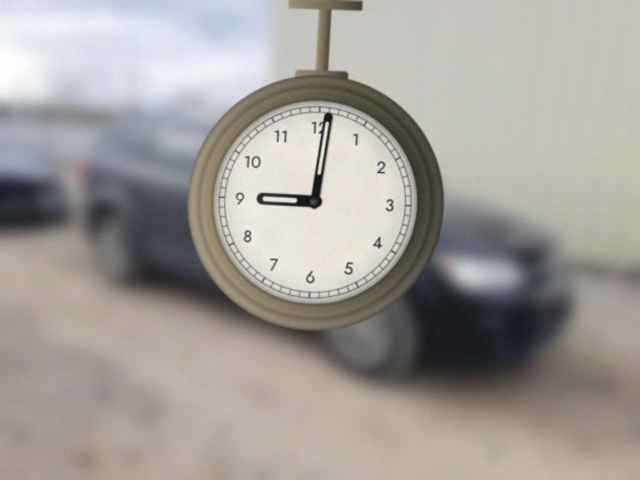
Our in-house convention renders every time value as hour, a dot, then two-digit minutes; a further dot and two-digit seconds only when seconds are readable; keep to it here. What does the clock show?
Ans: 9.01
